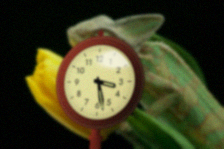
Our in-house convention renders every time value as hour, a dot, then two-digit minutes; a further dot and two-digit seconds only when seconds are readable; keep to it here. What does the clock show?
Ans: 3.28
